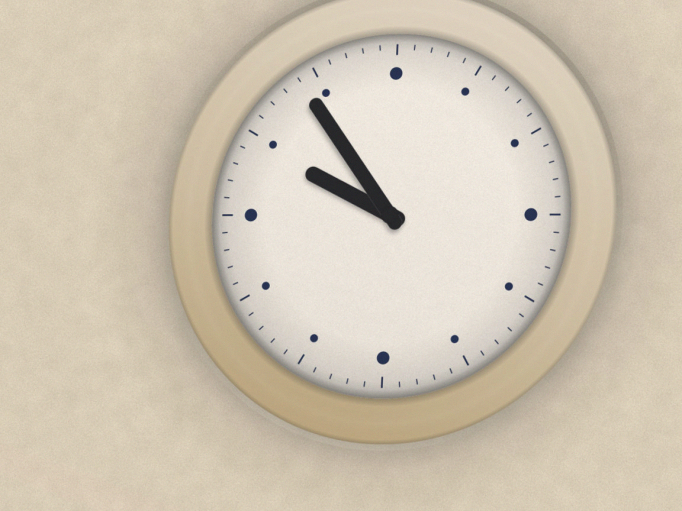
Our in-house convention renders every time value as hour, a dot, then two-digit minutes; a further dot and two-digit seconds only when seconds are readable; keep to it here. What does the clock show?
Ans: 9.54
